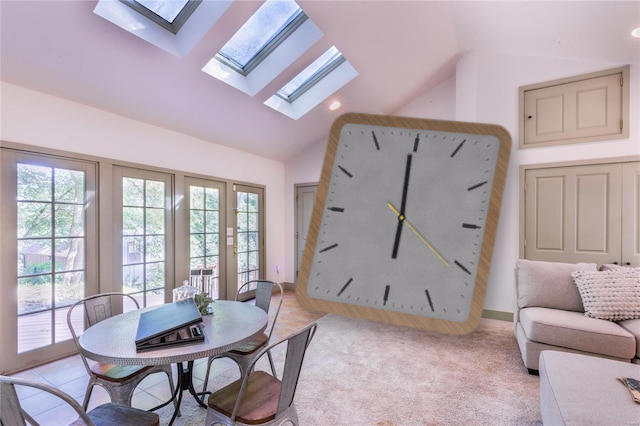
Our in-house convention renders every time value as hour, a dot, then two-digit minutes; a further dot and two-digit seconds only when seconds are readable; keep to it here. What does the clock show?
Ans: 5.59.21
